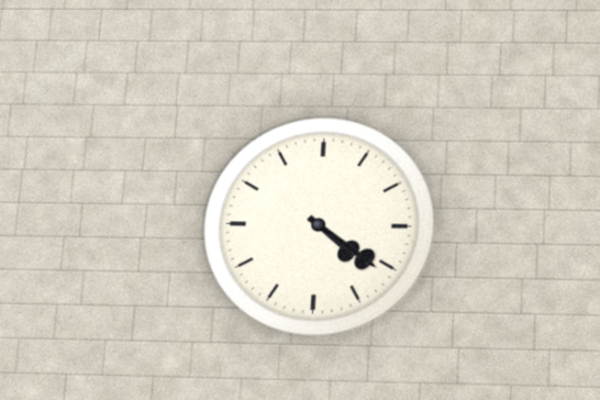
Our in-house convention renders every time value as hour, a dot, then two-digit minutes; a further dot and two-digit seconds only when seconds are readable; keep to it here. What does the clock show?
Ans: 4.21
